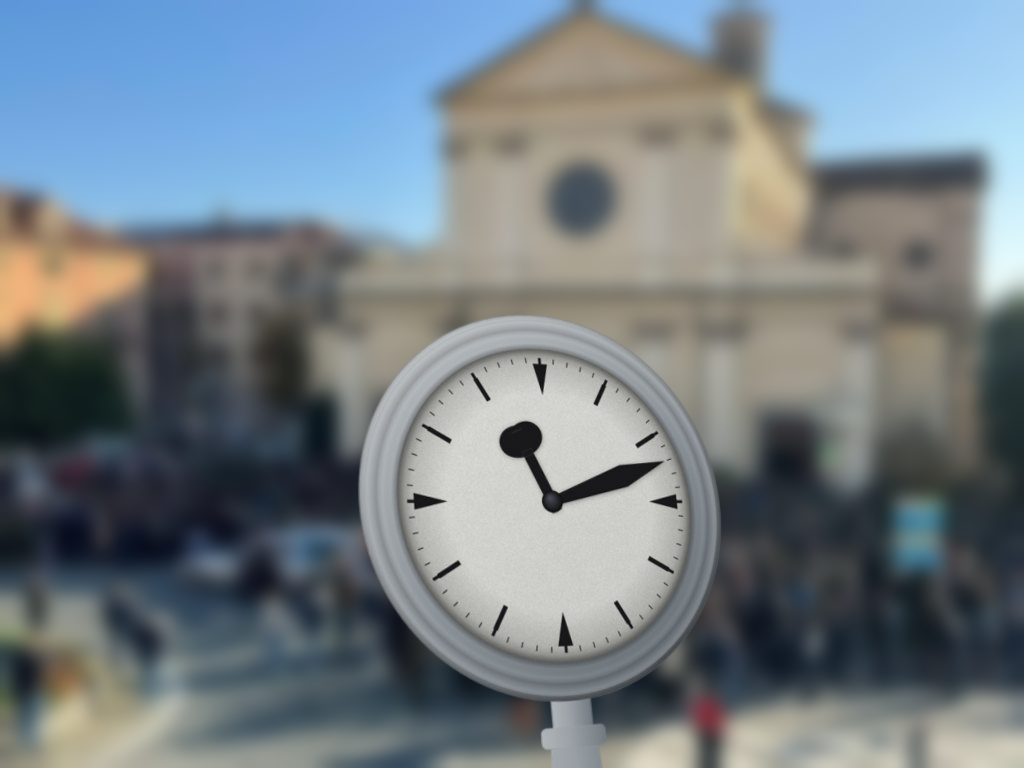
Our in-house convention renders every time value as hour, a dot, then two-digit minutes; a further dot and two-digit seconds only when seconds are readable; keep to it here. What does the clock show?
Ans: 11.12
